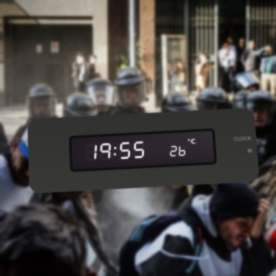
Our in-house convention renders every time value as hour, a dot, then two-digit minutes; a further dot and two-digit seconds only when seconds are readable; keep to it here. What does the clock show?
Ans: 19.55
